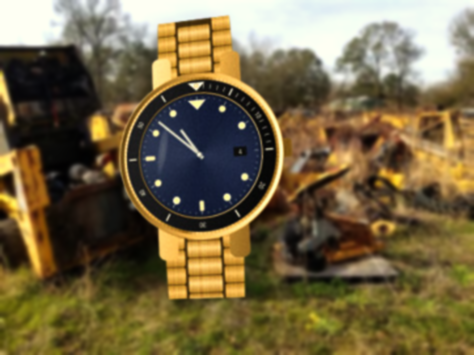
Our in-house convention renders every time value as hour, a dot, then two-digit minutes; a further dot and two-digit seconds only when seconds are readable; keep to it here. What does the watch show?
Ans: 10.52
